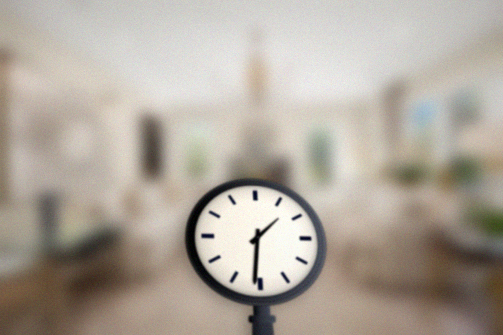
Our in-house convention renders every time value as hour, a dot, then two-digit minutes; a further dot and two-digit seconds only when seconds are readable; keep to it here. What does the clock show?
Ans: 1.31
